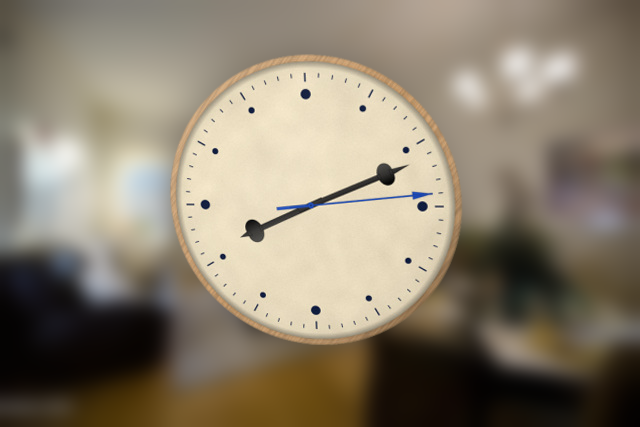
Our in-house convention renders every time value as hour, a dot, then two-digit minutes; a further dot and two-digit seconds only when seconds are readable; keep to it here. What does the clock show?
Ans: 8.11.14
